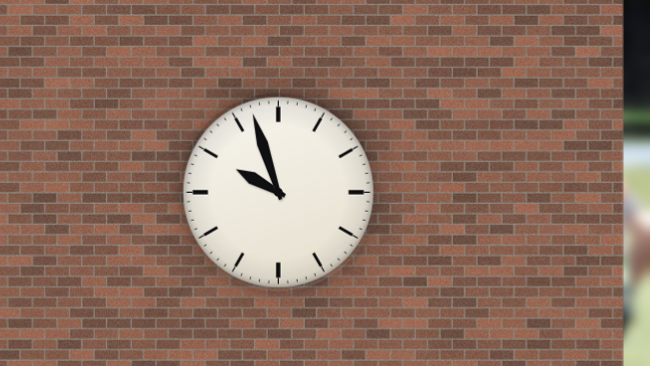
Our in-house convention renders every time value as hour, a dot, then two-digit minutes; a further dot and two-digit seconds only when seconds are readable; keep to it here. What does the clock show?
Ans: 9.57
